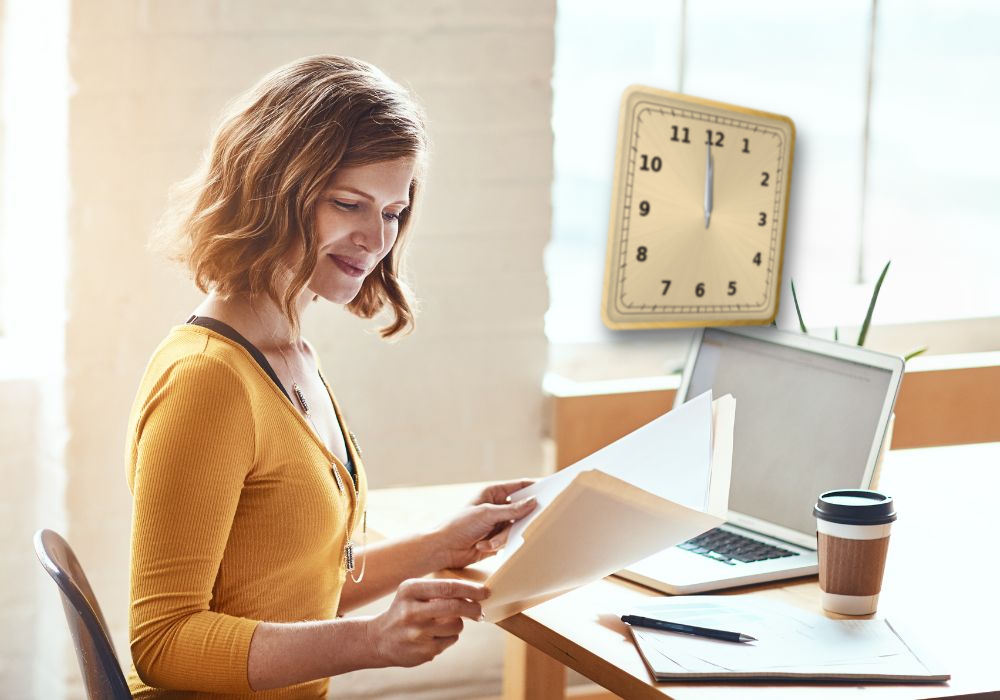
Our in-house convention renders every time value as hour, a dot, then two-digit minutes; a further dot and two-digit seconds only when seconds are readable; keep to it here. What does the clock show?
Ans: 11.59
